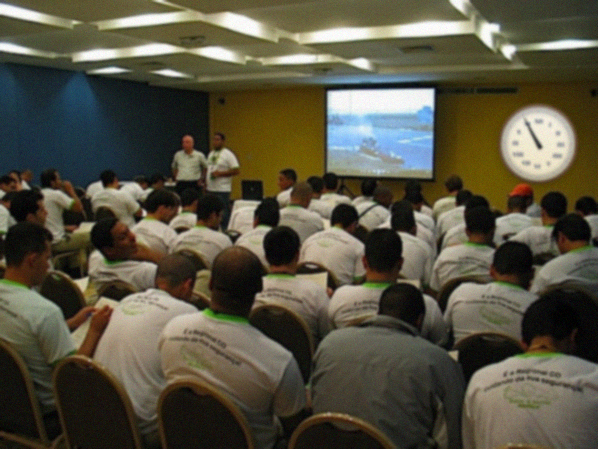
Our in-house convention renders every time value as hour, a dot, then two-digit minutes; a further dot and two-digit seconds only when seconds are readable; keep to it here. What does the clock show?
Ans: 10.55
